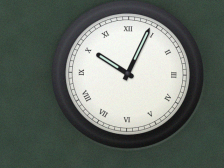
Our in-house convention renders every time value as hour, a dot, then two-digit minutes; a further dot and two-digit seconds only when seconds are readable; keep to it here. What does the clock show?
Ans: 10.04
